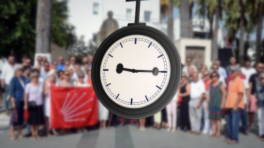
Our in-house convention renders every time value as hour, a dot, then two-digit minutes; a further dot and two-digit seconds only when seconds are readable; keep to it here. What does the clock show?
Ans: 9.15
